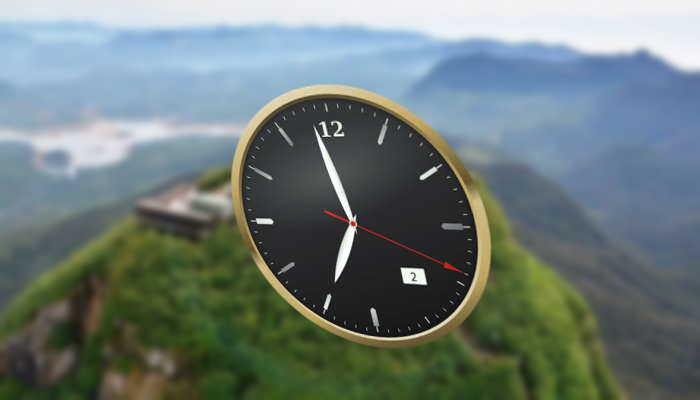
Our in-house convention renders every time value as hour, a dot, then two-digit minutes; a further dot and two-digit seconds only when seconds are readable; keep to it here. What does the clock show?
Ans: 6.58.19
